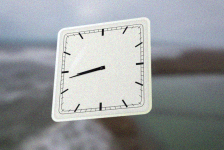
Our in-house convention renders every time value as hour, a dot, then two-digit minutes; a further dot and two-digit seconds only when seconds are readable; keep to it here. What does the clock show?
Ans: 8.43
